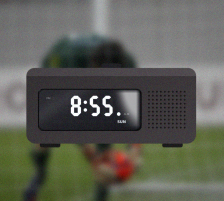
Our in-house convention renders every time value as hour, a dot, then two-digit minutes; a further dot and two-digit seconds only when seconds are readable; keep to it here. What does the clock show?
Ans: 8.55
